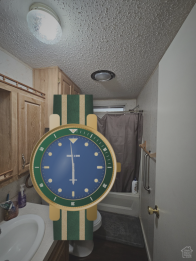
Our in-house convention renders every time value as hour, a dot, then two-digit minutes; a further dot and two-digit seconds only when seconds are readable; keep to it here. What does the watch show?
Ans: 5.59
